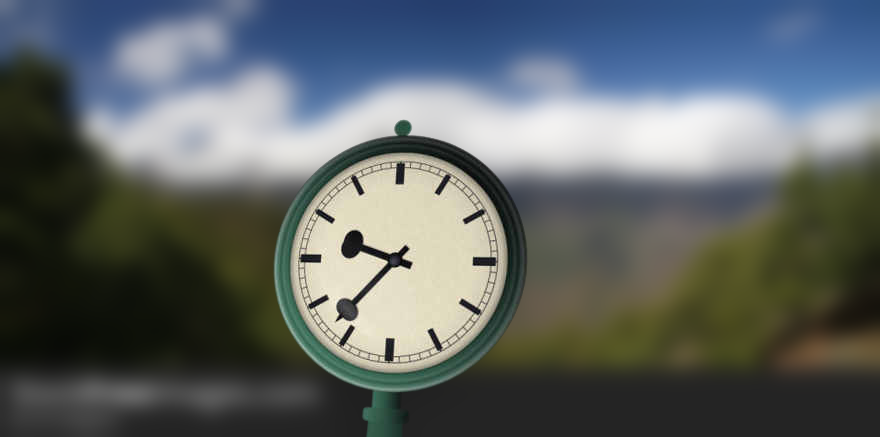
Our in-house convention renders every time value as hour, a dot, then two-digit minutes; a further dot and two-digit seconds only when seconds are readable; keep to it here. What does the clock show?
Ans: 9.37
